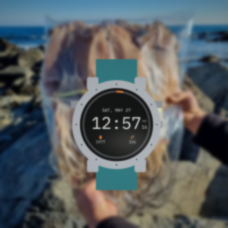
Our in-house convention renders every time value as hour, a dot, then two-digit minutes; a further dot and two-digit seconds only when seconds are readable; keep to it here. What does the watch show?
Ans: 12.57
